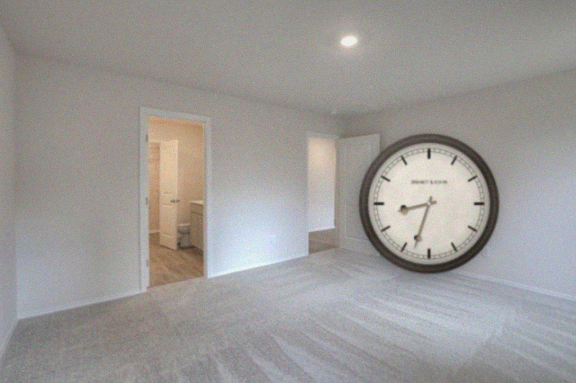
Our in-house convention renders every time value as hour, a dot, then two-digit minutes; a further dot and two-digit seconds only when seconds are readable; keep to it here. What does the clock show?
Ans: 8.33
